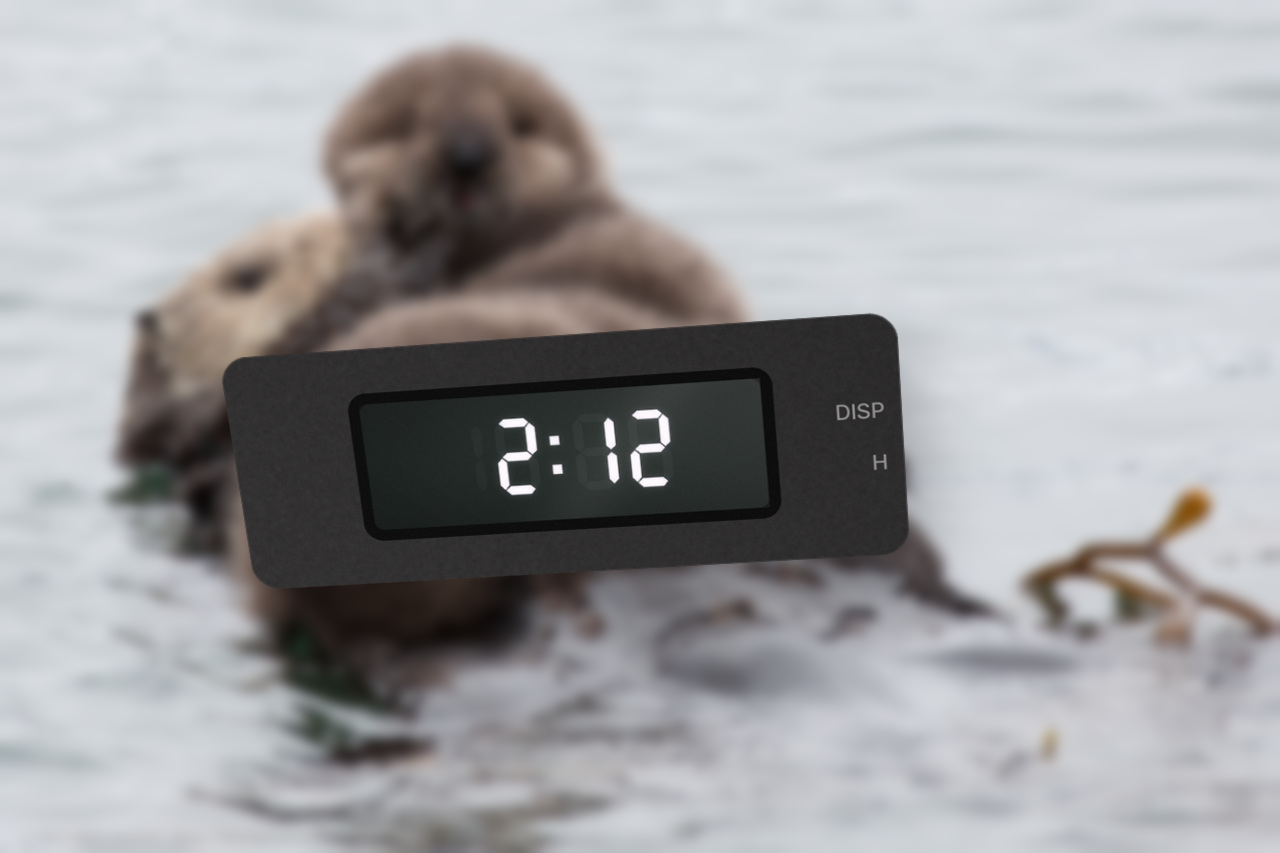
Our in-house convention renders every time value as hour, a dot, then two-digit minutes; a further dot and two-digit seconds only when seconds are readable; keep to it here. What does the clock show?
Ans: 2.12
